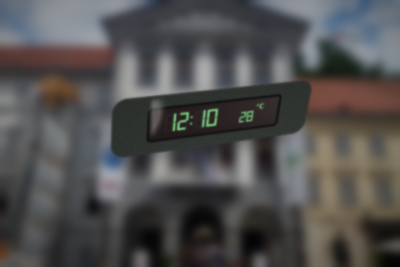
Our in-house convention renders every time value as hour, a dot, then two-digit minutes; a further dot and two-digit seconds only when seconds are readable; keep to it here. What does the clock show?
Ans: 12.10
